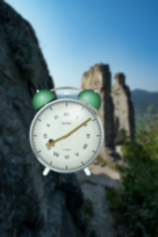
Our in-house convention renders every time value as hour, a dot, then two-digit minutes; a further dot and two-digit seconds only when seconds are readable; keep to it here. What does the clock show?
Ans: 8.09
